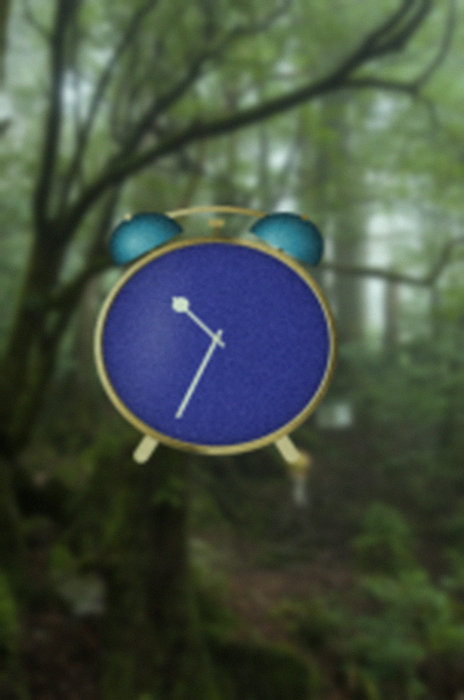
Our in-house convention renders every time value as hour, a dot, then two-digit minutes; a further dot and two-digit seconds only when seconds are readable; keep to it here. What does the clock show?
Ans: 10.34
